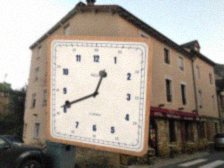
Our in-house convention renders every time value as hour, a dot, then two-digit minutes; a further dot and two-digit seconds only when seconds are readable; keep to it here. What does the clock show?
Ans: 12.41
